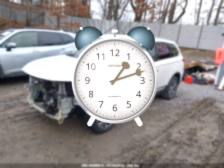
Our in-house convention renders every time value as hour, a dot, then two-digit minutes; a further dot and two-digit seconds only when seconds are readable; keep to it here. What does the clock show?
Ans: 1.12
